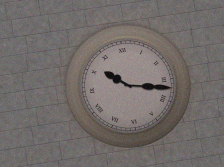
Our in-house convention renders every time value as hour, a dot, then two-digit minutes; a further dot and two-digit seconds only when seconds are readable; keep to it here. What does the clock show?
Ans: 10.17
